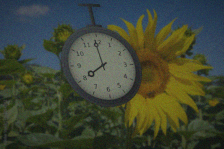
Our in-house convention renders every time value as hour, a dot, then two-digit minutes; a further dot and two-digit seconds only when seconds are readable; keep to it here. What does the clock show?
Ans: 7.59
